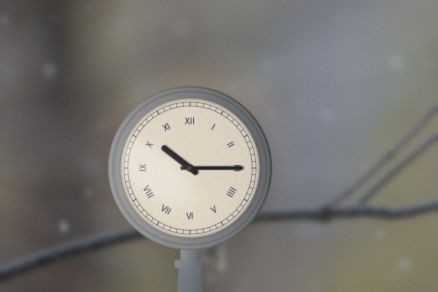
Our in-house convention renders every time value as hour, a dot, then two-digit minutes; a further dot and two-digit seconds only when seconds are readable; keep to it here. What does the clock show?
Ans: 10.15
